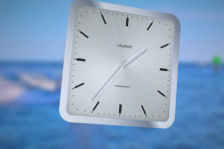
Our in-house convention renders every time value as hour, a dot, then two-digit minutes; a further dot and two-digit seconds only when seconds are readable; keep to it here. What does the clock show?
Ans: 1.36
